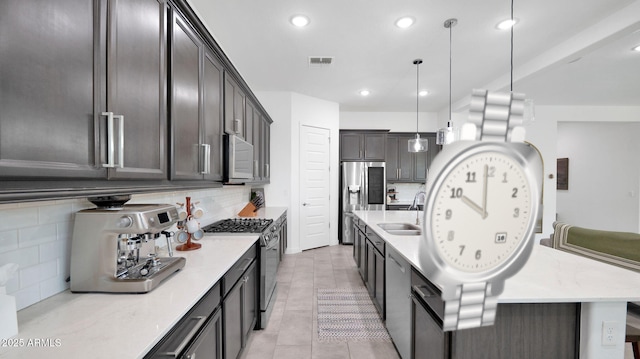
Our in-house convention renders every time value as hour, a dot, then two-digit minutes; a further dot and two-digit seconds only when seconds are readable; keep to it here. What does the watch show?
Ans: 9.59
